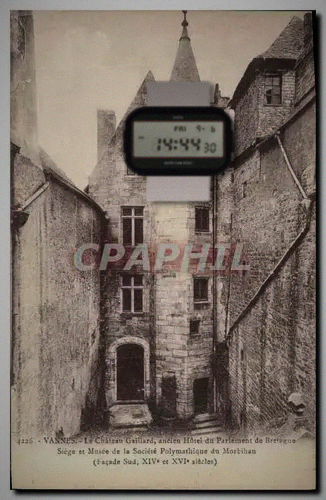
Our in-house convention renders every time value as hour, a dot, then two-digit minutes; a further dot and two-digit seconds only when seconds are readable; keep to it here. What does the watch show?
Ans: 14.44
